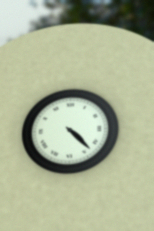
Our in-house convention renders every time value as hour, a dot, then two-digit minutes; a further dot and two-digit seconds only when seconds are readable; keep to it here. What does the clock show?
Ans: 4.23
